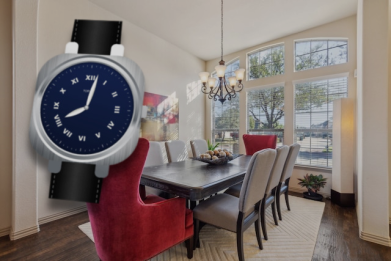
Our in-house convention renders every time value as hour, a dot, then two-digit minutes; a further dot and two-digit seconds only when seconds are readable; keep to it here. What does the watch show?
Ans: 8.02
